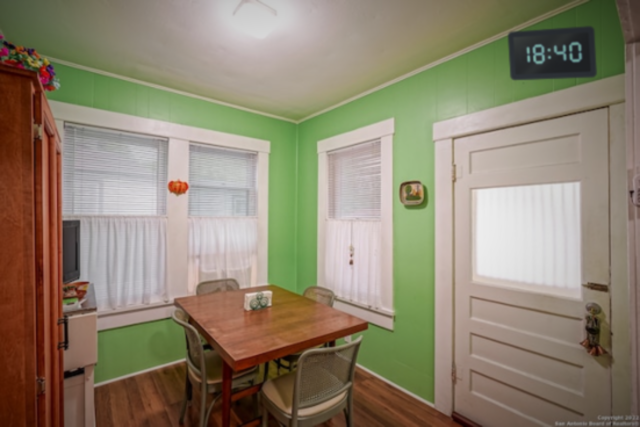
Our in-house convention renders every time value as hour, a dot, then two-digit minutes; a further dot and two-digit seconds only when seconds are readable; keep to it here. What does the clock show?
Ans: 18.40
